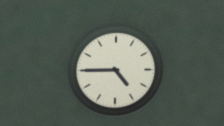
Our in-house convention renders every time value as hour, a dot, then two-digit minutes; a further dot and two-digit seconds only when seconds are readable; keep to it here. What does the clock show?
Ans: 4.45
